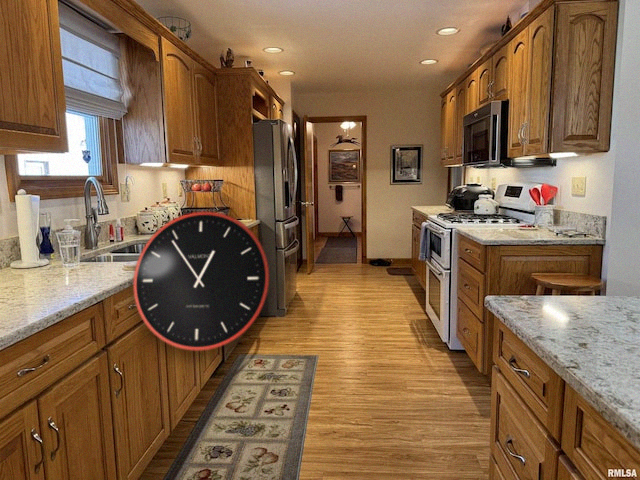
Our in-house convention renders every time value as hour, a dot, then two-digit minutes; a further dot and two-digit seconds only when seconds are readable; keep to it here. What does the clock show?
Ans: 12.54
